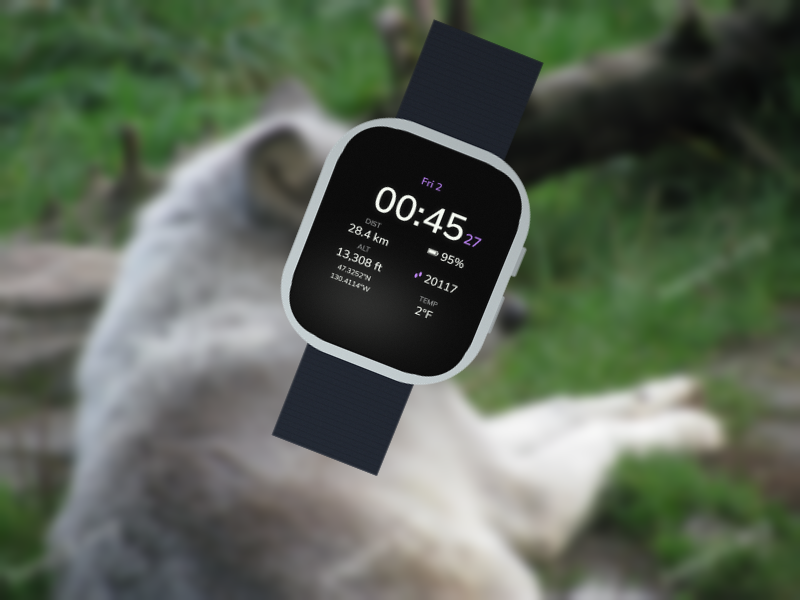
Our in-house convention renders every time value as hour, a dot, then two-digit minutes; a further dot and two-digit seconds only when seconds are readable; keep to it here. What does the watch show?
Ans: 0.45.27
